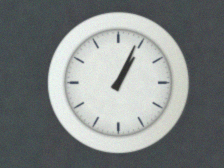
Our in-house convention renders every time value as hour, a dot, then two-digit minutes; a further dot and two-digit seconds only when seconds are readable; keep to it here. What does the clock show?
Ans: 1.04
